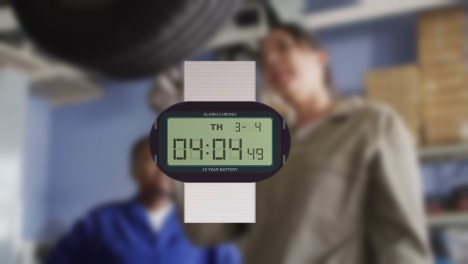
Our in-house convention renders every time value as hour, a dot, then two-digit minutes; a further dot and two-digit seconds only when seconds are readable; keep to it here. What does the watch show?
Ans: 4.04.49
